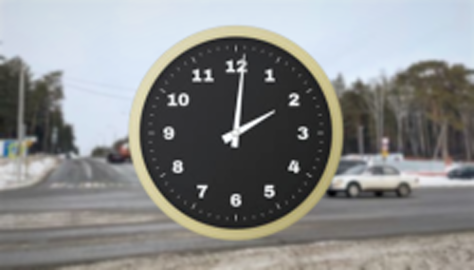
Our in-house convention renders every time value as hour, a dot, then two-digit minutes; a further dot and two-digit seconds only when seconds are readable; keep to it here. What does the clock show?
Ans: 2.01
